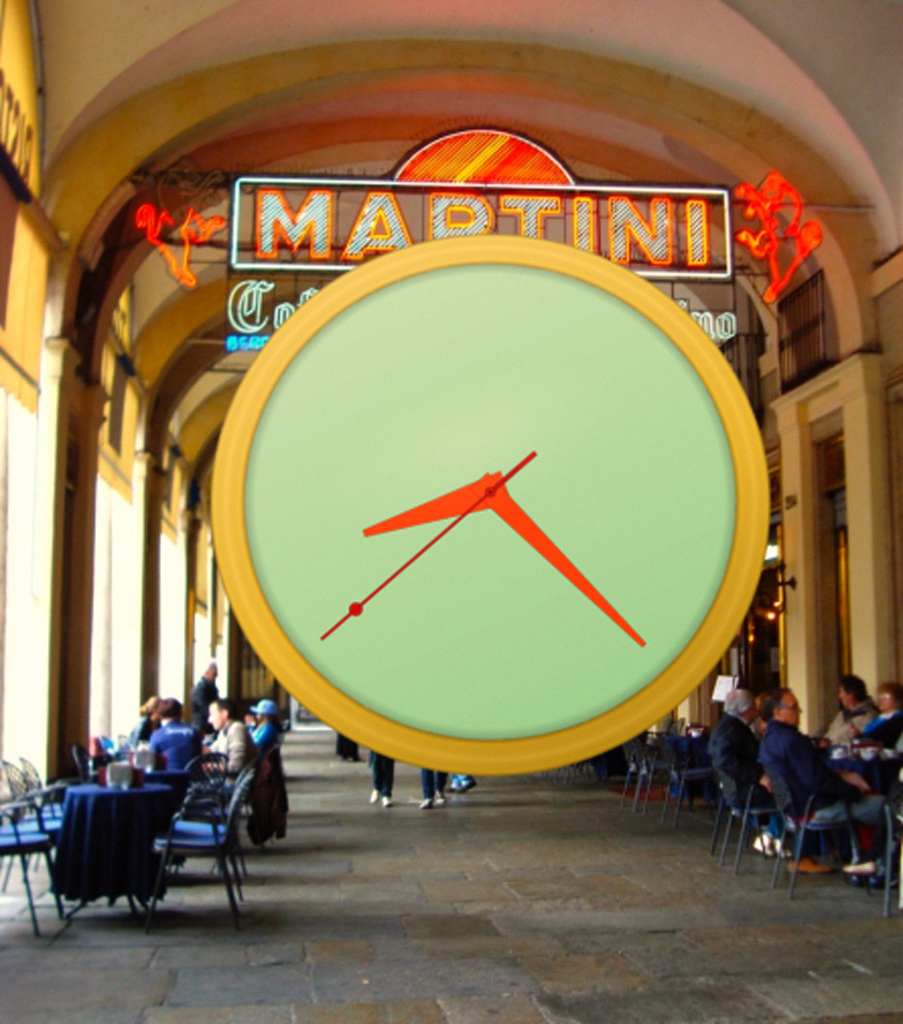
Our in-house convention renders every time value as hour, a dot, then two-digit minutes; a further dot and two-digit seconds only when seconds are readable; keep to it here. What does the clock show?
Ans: 8.22.38
